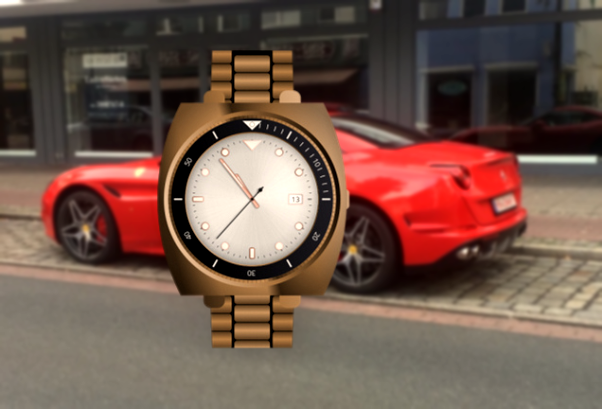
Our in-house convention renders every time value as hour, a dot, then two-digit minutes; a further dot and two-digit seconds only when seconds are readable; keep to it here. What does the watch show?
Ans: 10.53.37
